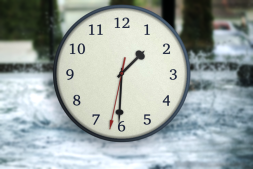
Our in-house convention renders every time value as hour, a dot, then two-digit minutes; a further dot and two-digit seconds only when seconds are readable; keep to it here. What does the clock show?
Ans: 1.30.32
